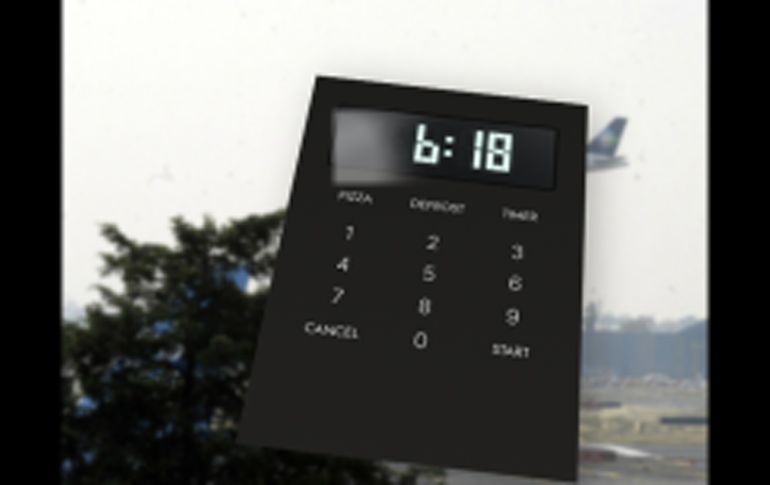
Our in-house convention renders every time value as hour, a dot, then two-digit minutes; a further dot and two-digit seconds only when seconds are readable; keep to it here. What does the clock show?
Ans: 6.18
